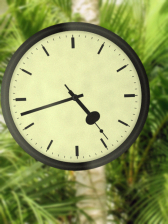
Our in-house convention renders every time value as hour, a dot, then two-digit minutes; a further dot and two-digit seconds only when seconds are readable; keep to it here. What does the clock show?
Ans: 4.42.24
